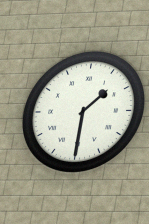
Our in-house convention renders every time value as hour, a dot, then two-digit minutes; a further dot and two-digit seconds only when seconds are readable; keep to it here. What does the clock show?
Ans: 1.30
